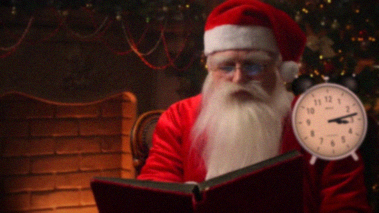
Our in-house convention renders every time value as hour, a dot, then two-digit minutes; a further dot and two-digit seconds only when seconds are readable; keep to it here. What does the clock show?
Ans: 3.13
